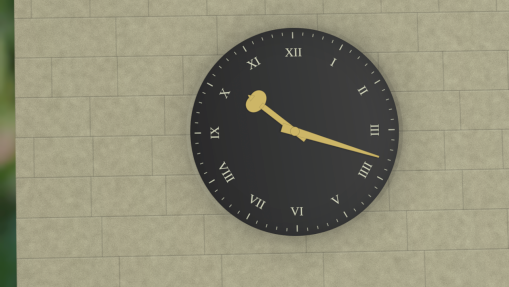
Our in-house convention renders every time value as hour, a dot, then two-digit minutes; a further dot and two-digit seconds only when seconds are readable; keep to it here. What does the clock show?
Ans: 10.18
